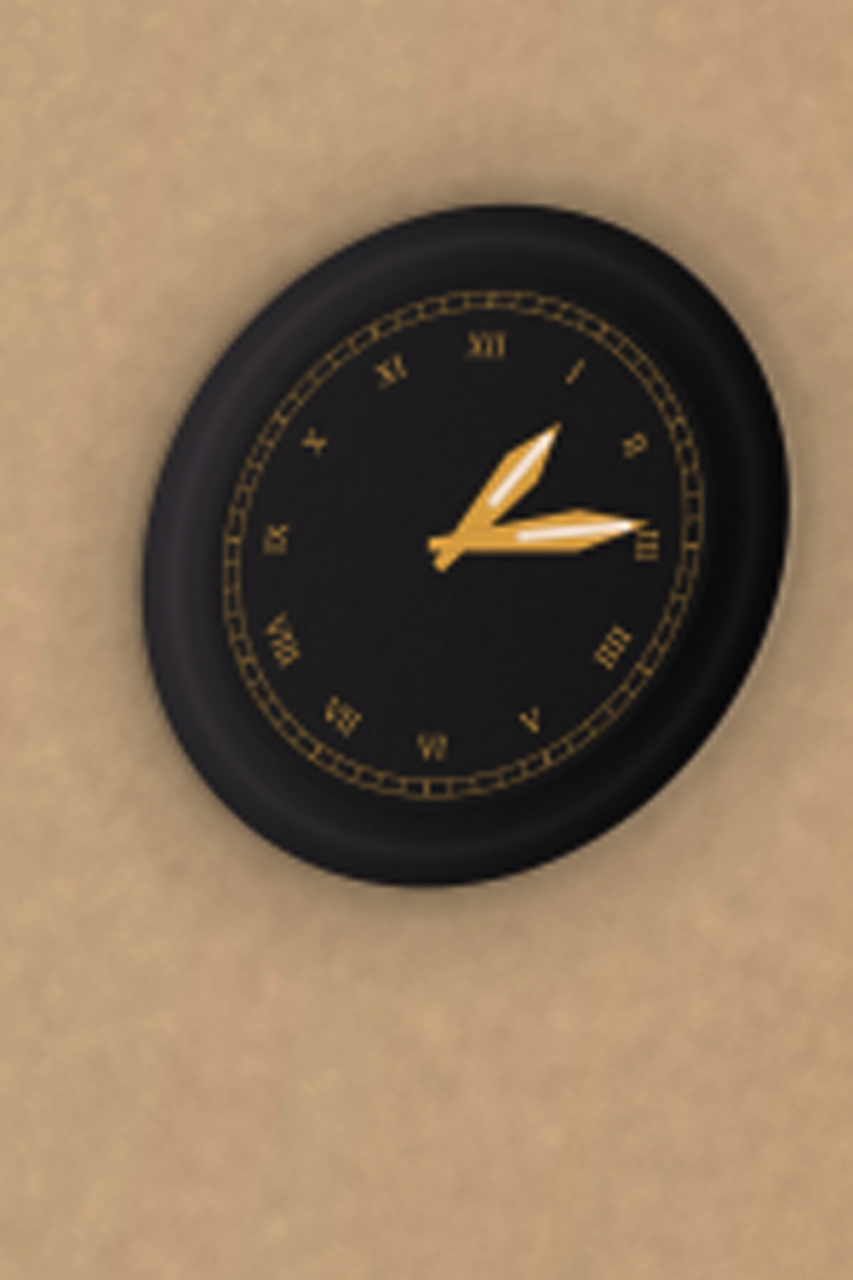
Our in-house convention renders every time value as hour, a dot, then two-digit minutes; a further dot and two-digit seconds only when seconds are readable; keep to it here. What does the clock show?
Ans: 1.14
